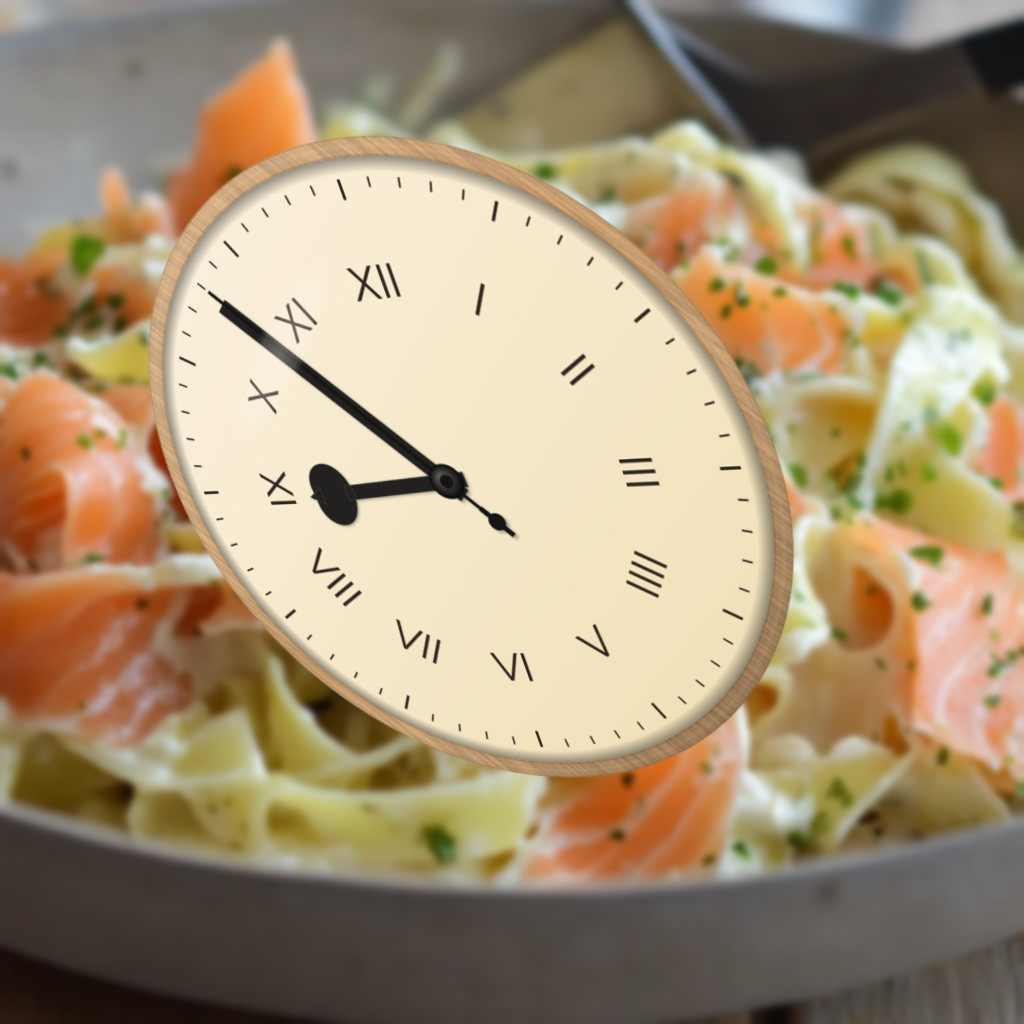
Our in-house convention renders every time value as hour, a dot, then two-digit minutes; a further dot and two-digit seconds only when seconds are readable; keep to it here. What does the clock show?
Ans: 8.52.53
